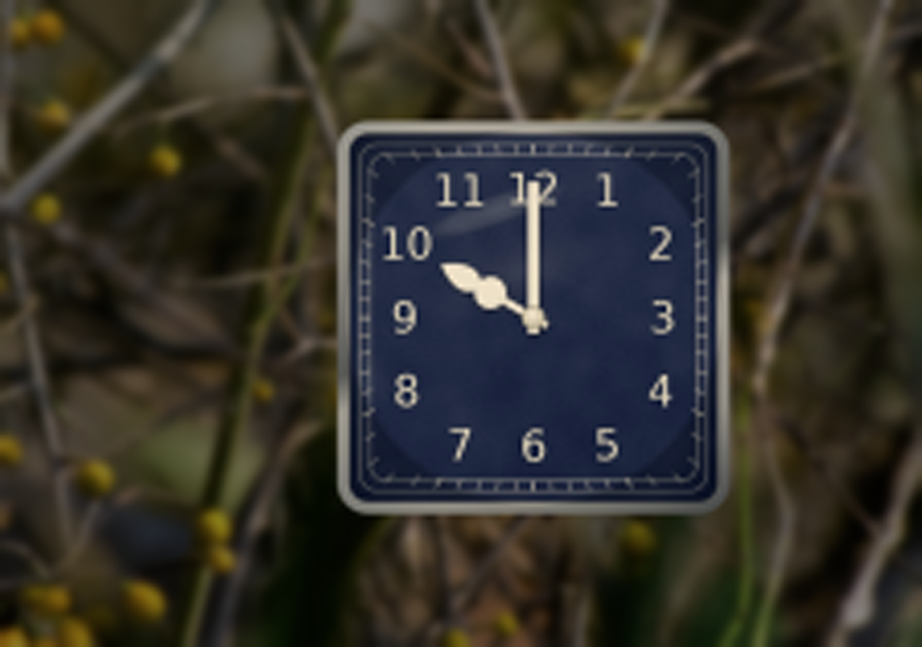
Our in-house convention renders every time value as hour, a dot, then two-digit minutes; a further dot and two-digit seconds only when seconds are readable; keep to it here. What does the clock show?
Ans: 10.00
